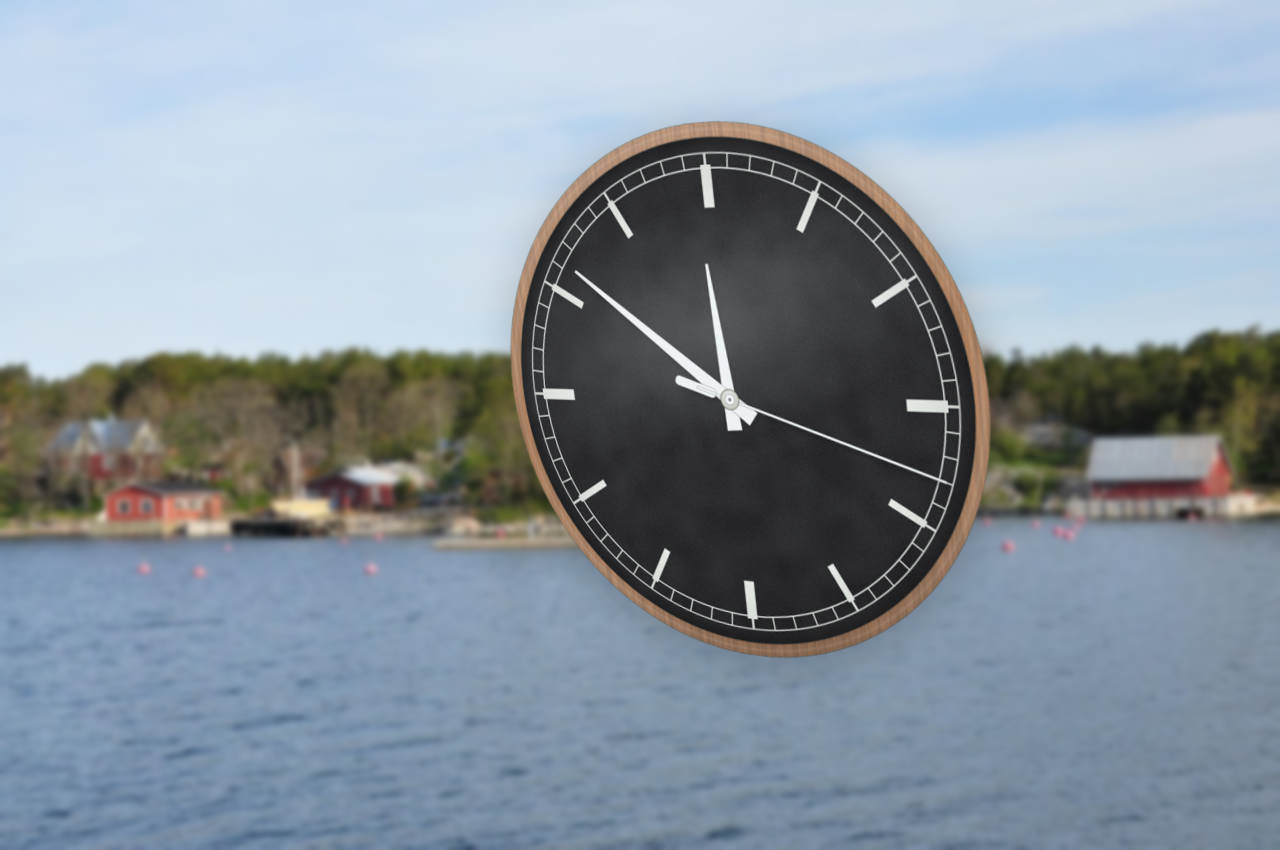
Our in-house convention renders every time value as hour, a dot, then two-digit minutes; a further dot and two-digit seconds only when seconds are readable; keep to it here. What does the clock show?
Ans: 11.51.18
